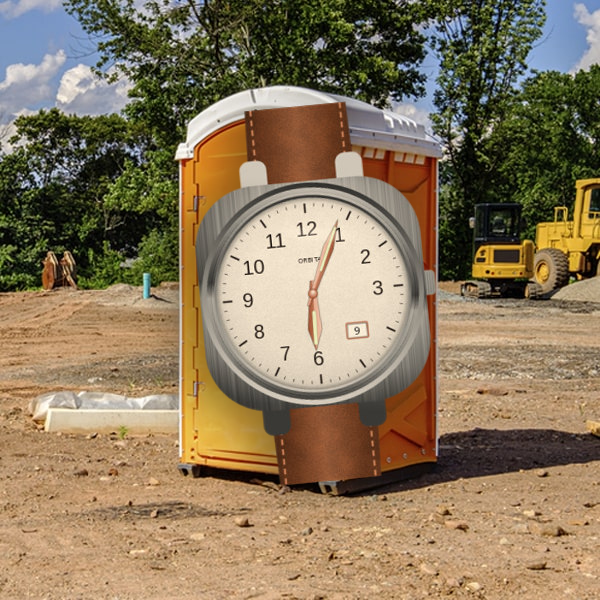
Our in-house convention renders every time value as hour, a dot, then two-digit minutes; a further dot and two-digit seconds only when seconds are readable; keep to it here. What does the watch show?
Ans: 6.04
